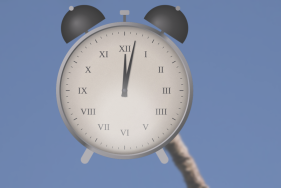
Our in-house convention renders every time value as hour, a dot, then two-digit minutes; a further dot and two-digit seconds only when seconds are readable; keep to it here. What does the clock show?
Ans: 12.02
